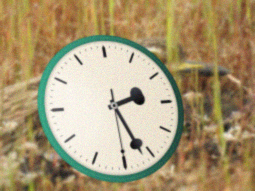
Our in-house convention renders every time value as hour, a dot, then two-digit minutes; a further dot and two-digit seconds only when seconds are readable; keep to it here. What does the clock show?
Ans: 2.26.30
